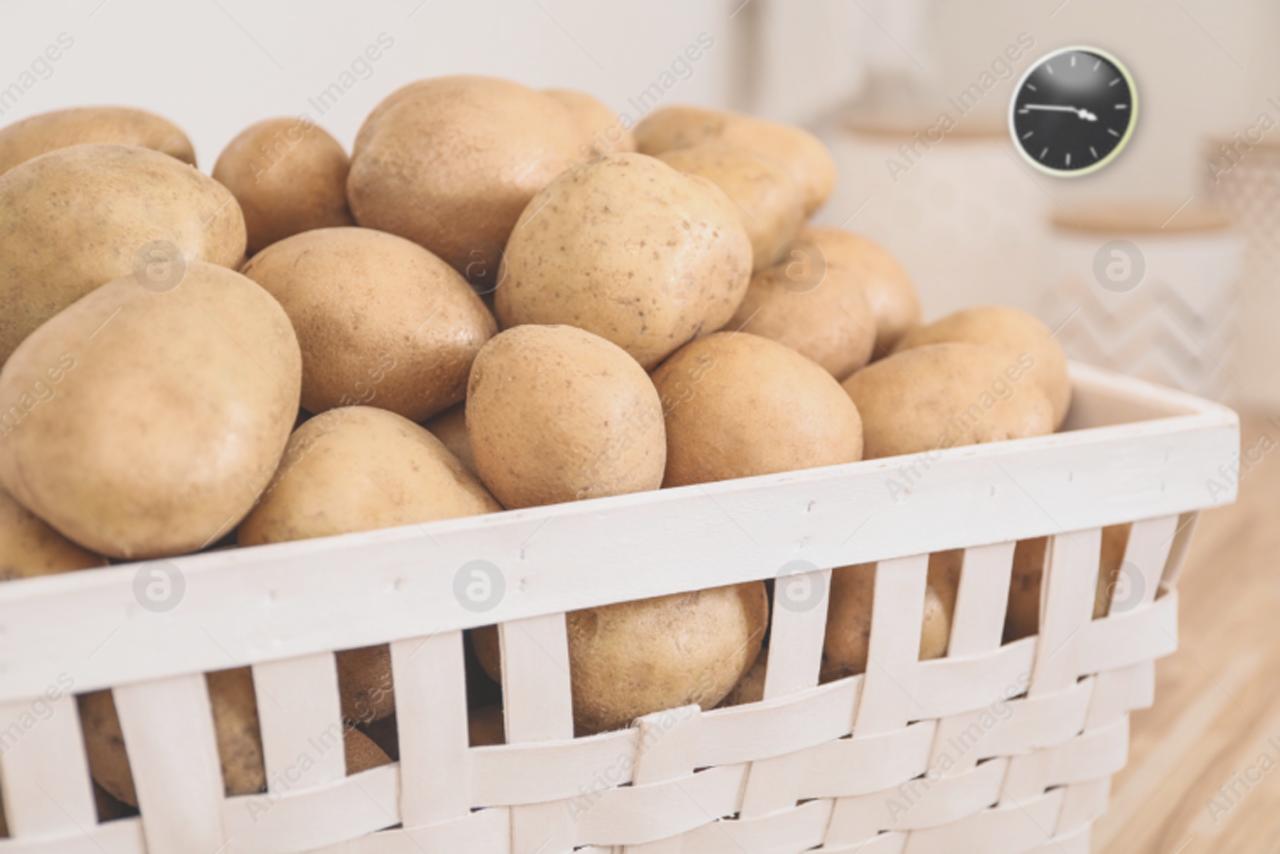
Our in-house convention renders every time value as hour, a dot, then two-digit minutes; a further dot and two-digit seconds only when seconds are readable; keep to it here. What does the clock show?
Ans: 3.46
